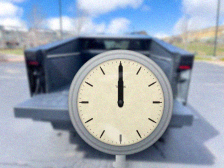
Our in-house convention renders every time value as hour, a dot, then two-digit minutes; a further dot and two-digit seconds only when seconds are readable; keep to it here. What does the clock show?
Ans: 12.00
